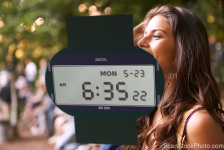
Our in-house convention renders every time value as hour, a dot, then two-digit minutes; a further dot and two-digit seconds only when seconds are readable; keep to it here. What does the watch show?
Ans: 6.35.22
